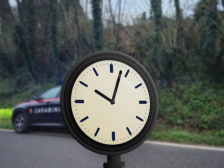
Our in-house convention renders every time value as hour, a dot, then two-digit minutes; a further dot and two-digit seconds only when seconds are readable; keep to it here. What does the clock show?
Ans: 10.03
